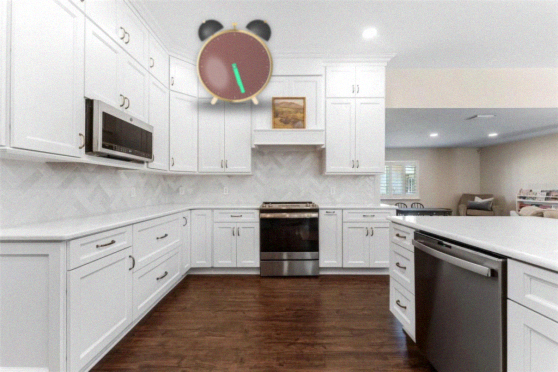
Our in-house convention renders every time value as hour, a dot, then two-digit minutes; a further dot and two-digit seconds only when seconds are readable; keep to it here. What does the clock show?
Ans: 5.27
